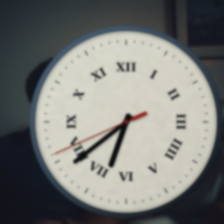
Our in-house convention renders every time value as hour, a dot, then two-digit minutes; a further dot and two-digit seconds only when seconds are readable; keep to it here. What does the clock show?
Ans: 6.38.41
